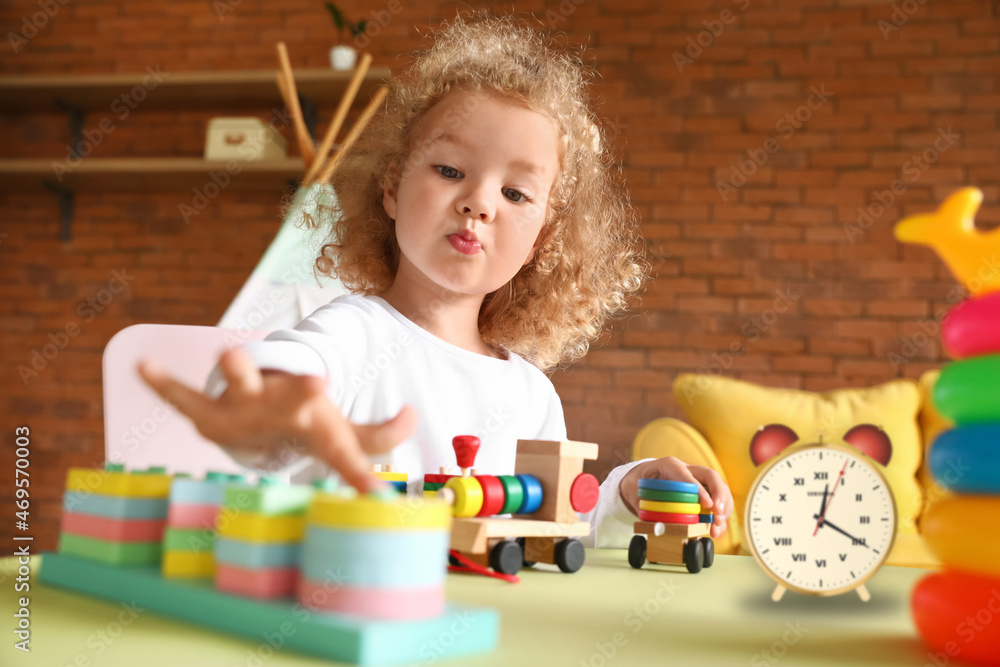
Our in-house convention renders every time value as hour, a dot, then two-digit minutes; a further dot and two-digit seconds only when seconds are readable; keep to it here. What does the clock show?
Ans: 12.20.04
